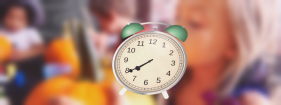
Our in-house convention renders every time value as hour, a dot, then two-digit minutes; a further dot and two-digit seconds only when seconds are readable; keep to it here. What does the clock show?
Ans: 7.39
